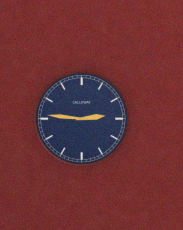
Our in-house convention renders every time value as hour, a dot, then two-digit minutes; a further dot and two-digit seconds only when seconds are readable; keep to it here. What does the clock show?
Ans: 2.46
